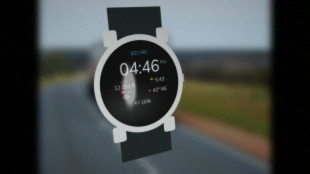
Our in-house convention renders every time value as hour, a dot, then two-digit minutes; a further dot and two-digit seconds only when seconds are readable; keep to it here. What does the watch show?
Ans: 4.46
